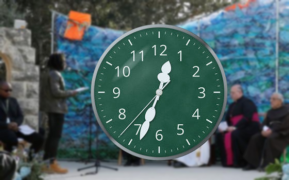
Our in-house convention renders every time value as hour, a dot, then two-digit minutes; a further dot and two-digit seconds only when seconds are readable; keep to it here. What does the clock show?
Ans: 12.33.37
